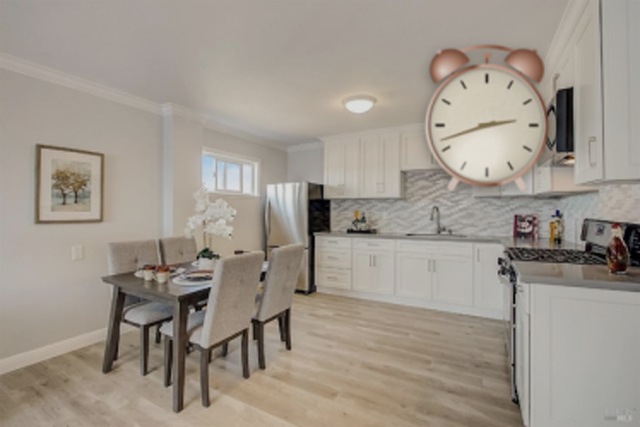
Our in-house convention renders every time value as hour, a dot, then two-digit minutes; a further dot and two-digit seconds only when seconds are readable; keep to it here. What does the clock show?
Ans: 2.42
